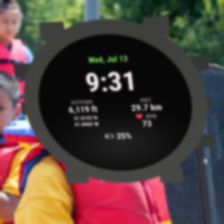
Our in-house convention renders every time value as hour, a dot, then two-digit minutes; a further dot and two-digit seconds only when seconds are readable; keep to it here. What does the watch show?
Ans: 9.31
